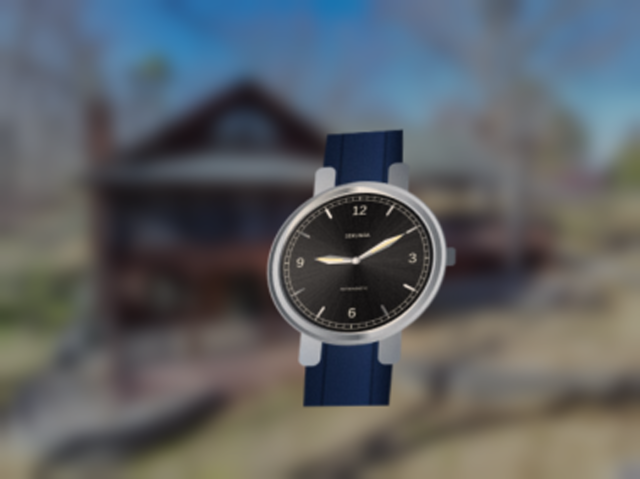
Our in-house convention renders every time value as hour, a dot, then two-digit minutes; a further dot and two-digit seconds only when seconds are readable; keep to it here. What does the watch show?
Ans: 9.10
